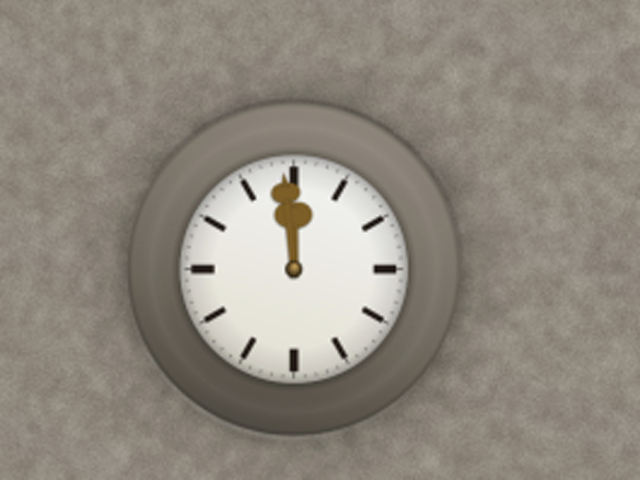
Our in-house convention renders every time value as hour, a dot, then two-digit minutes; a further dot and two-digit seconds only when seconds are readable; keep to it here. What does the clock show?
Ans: 11.59
